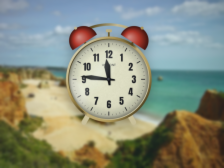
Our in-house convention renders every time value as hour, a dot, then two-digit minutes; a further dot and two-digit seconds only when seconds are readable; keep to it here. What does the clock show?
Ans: 11.46
